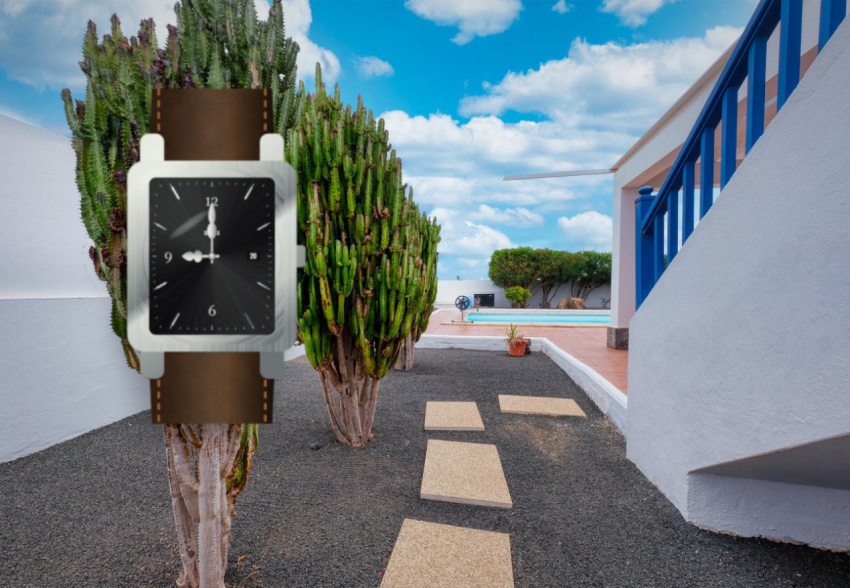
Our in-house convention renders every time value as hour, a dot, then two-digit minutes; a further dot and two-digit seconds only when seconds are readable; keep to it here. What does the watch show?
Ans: 9.00
